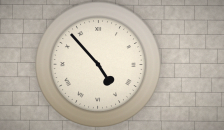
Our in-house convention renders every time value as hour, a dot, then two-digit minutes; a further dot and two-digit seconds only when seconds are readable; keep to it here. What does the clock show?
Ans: 4.53
